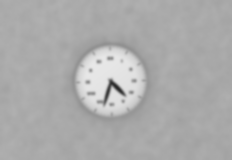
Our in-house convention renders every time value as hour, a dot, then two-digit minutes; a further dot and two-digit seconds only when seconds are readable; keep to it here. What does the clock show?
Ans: 4.33
